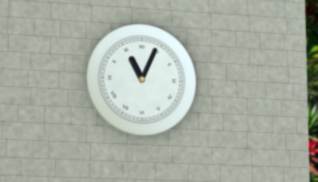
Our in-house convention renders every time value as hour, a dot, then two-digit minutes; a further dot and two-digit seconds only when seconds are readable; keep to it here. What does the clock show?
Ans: 11.04
